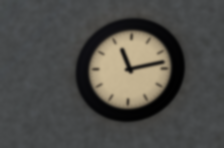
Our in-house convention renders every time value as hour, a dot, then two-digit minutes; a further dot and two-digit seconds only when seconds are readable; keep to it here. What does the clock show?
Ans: 11.13
